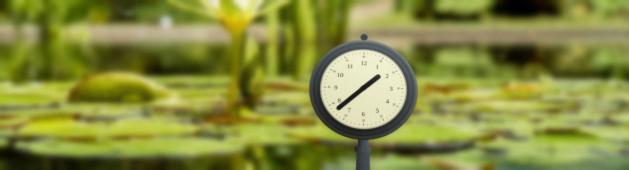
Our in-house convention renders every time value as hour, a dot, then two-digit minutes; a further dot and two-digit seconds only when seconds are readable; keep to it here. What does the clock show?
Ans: 1.38
